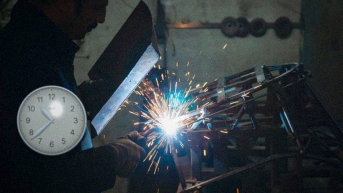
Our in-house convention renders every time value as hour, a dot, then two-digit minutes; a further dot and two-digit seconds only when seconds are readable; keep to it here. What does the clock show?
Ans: 10.38
